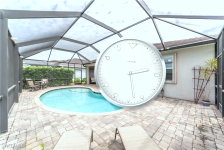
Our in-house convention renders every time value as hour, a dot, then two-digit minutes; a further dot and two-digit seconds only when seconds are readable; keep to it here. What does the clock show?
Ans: 2.28
